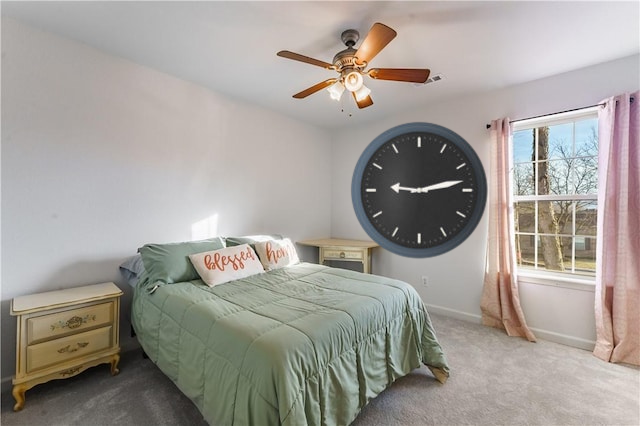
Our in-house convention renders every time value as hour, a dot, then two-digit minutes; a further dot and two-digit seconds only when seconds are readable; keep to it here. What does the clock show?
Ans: 9.13
